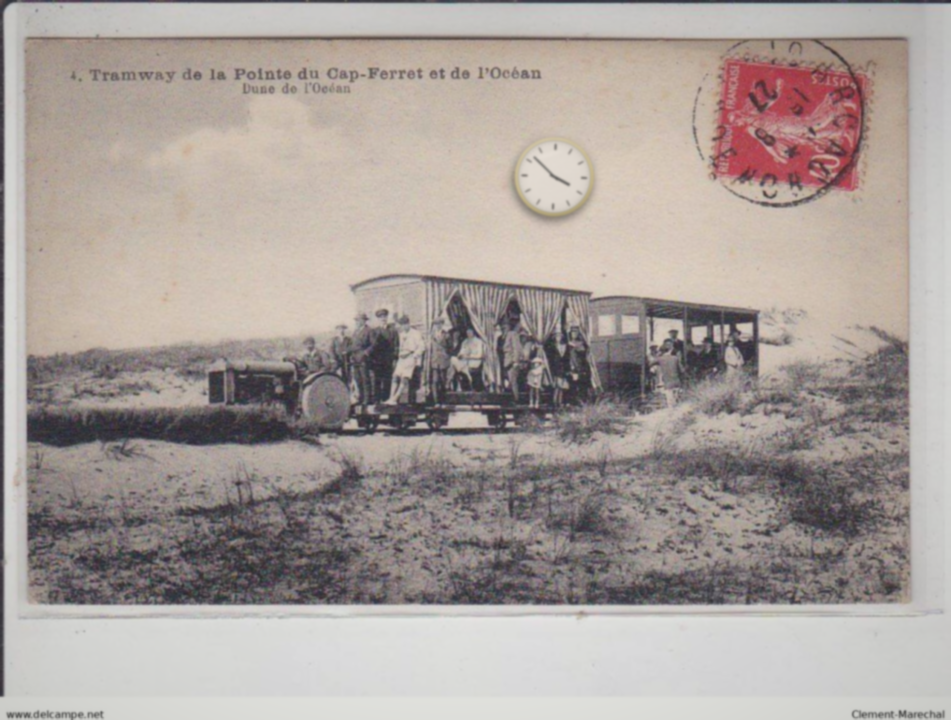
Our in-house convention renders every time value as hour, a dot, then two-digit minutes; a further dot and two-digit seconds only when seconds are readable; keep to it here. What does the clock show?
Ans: 3.52
